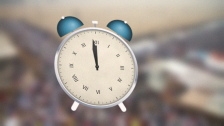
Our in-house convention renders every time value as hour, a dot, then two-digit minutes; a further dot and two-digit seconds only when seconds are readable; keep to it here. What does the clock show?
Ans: 11.59
